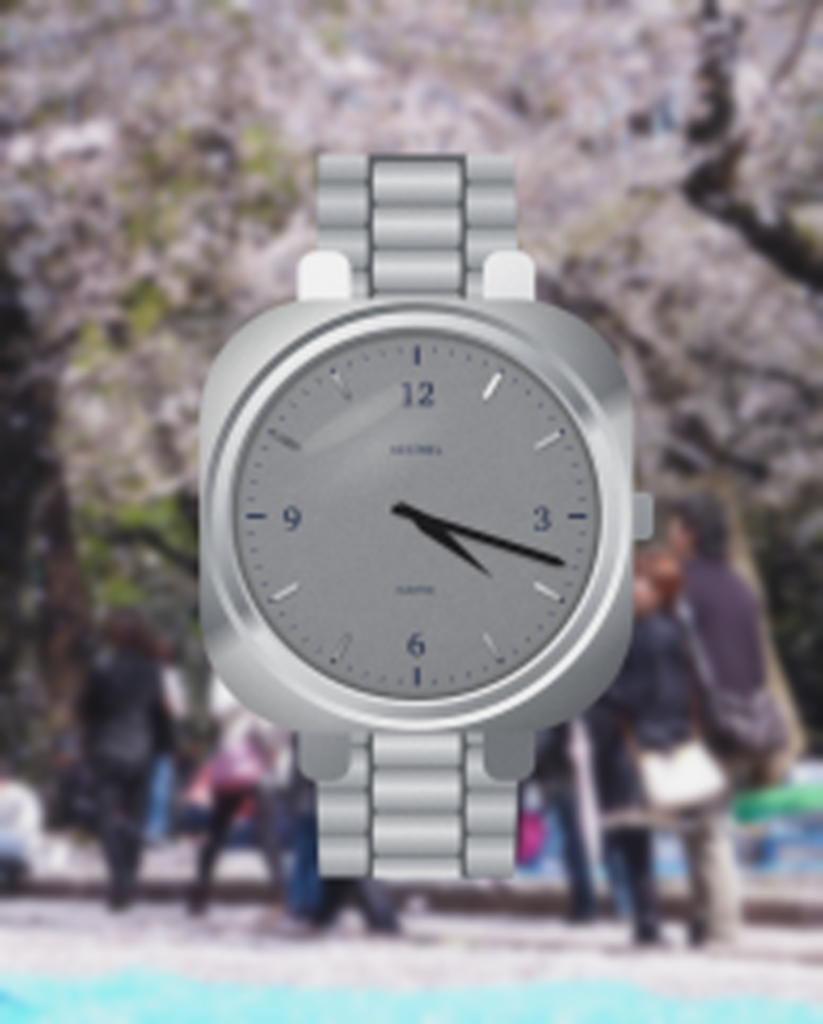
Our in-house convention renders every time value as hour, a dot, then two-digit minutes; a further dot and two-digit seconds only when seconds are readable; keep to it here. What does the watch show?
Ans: 4.18
